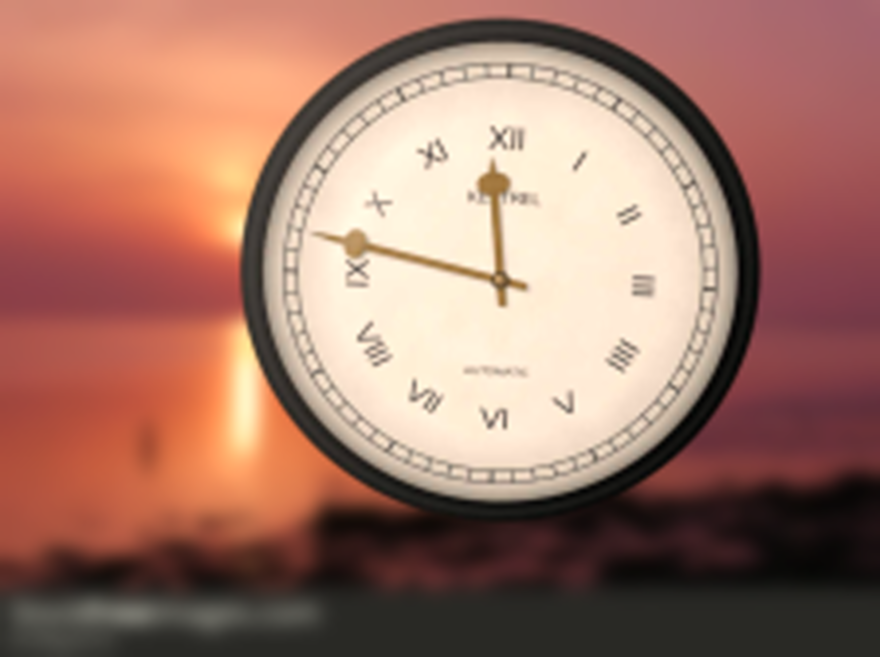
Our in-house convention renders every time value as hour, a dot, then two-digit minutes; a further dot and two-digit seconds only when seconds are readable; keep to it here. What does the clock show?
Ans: 11.47
